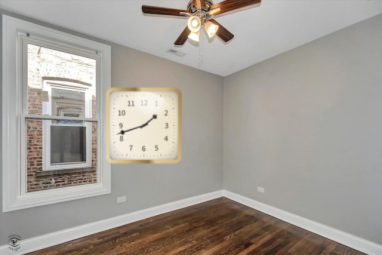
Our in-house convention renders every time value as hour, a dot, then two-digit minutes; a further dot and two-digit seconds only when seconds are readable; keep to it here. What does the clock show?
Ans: 1.42
